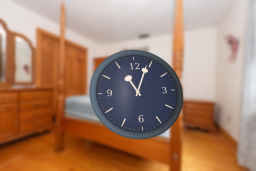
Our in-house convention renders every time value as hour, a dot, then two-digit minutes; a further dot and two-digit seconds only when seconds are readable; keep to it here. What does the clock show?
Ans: 11.04
